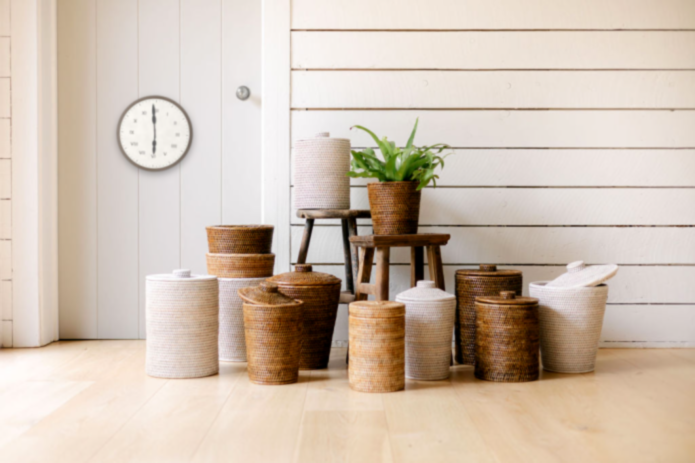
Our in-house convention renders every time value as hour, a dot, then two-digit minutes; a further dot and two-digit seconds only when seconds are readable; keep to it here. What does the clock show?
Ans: 5.59
